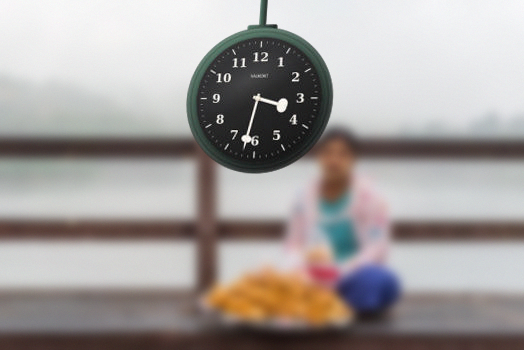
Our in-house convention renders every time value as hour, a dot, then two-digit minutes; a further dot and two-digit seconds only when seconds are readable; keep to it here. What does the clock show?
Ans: 3.32
